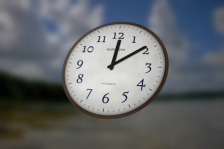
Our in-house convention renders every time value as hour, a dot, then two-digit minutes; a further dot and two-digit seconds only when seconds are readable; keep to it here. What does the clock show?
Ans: 12.09
